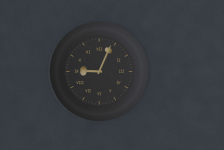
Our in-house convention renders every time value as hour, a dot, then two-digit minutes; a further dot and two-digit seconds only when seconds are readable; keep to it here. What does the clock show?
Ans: 9.04
